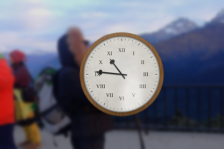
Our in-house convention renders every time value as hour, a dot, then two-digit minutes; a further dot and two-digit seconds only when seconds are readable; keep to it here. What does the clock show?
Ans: 10.46
